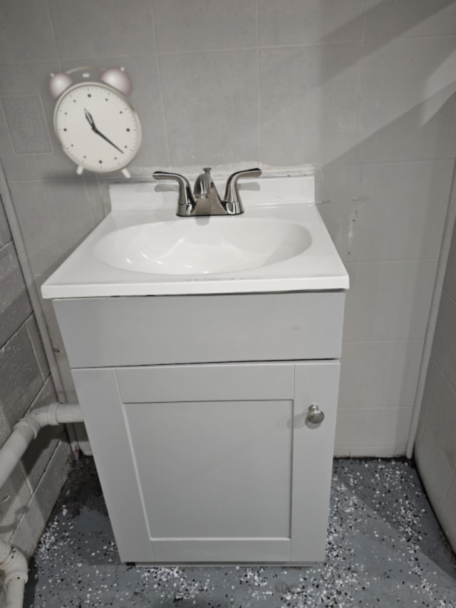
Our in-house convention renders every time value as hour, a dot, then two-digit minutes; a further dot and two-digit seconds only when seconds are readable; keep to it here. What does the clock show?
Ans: 11.22
